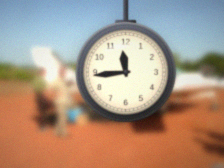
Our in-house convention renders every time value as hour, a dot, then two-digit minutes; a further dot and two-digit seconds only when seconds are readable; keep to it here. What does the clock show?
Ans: 11.44
